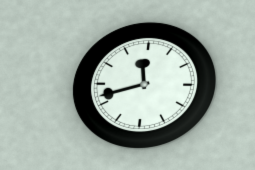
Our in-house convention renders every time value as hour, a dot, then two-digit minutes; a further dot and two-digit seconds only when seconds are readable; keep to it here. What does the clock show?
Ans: 11.42
